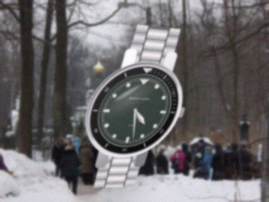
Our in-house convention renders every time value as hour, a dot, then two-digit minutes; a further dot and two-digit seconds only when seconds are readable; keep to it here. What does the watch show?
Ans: 4.28
